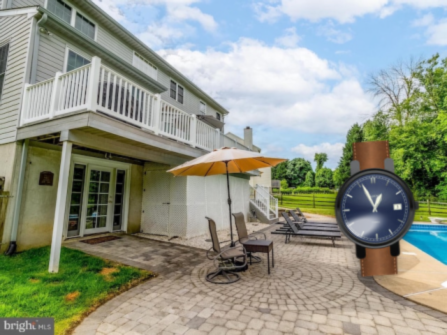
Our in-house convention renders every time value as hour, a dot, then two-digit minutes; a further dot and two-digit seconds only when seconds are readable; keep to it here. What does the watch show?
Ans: 12.56
